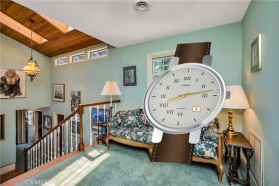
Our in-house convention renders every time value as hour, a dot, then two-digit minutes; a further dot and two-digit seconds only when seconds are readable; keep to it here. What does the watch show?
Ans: 8.13
